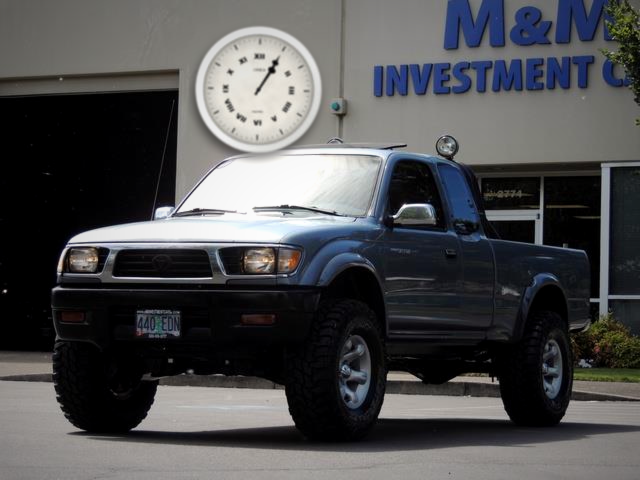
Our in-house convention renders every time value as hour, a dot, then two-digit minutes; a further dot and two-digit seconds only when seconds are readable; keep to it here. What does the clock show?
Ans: 1.05
